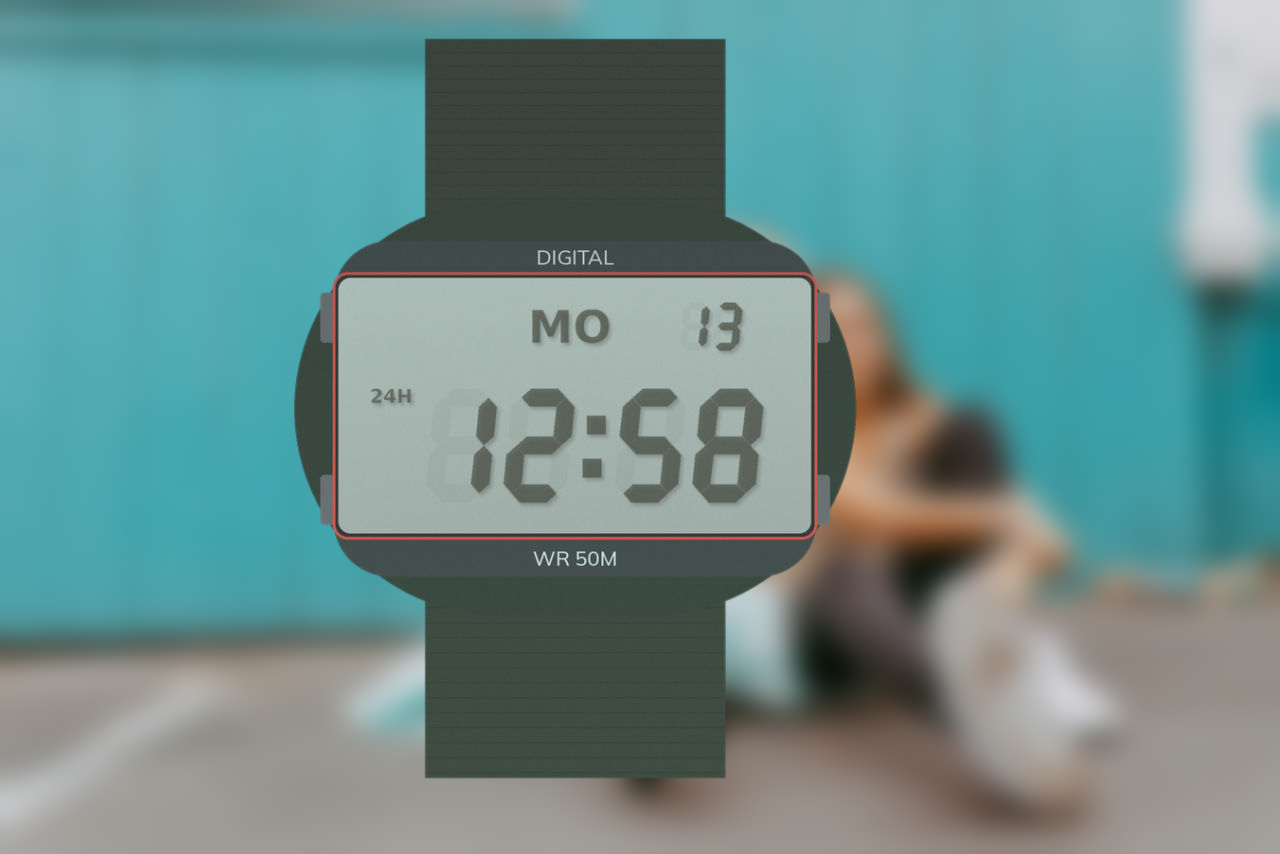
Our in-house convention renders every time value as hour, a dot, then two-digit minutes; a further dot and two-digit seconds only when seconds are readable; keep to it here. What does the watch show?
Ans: 12.58
